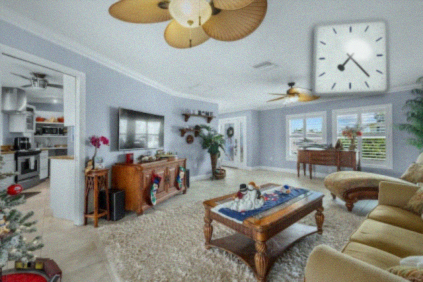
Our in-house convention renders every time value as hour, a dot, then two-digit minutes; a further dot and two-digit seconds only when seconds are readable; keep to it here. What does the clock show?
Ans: 7.23
